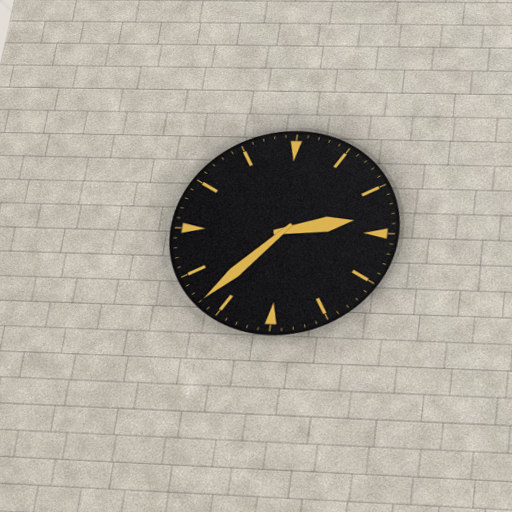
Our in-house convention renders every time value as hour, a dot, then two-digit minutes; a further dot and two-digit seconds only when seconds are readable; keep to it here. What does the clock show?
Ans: 2.37
